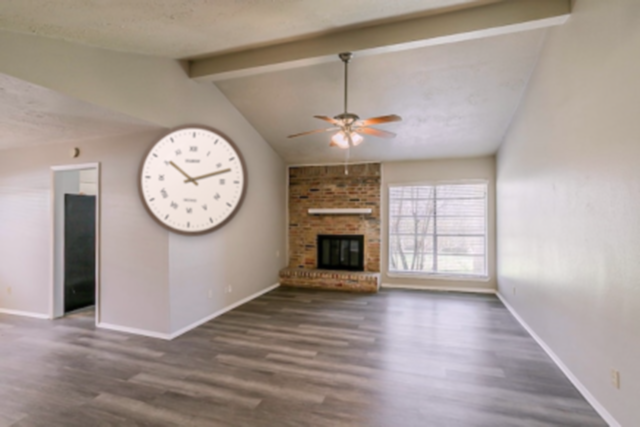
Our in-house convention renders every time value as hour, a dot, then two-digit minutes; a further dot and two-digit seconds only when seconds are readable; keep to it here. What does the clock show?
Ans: 10.12
